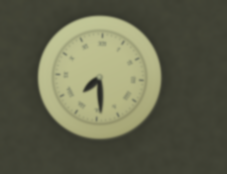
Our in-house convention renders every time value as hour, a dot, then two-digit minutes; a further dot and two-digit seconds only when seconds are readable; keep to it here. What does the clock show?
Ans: 7.29
